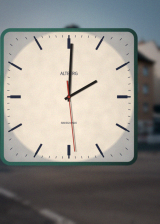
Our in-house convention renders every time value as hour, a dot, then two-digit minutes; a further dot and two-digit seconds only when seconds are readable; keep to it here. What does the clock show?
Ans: 2.00.29
